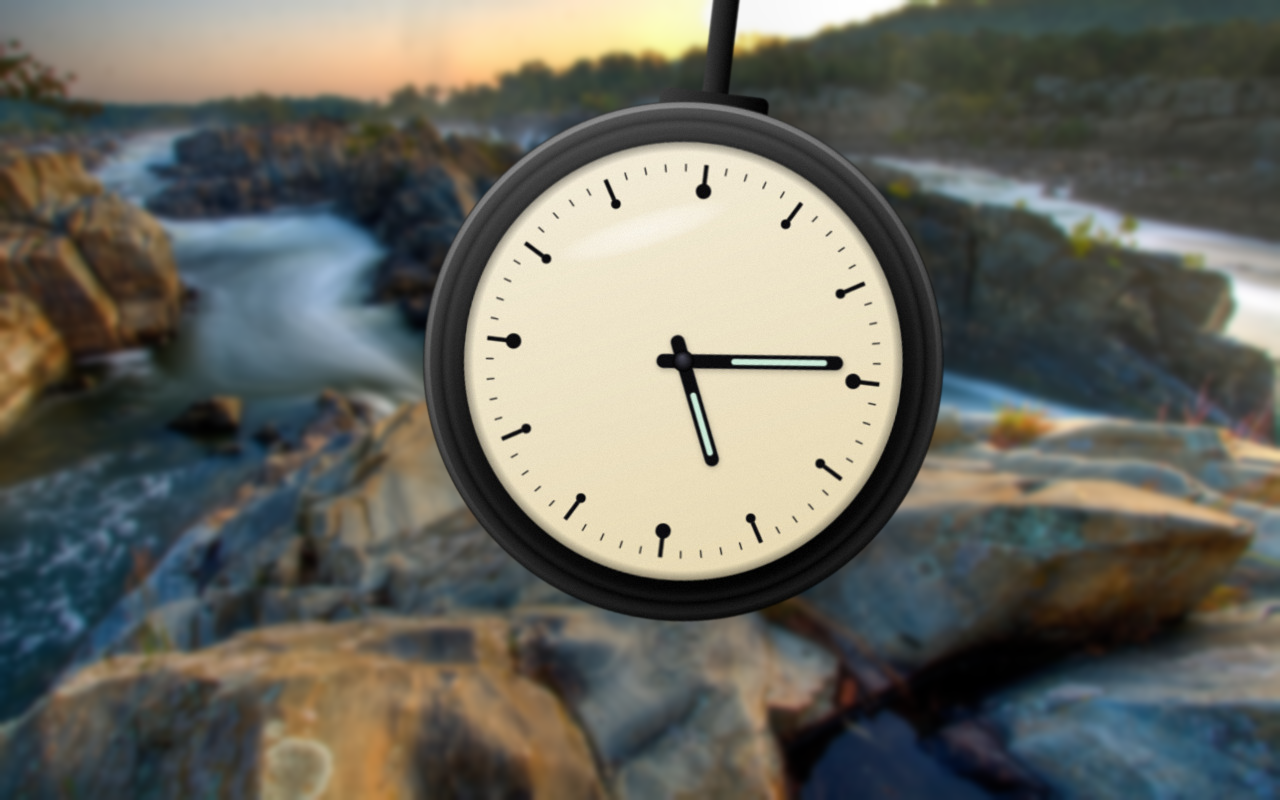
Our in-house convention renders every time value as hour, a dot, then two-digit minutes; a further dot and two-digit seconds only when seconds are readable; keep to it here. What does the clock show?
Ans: 5.14
